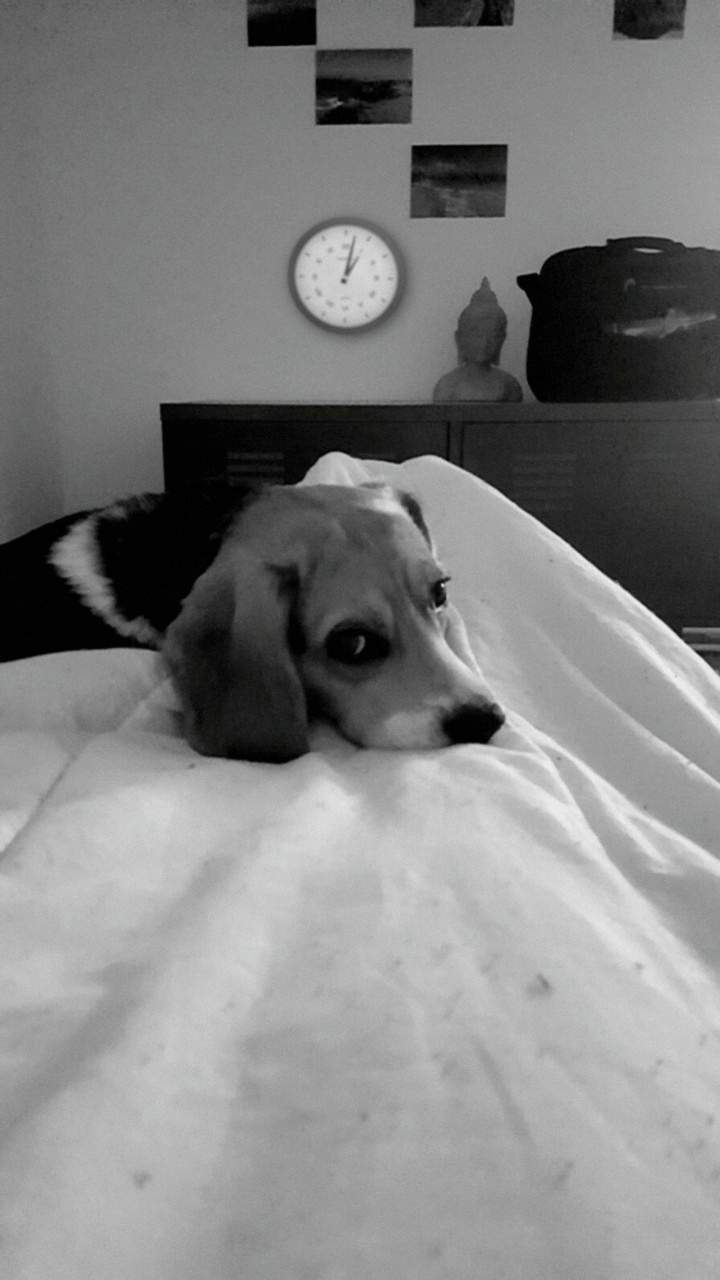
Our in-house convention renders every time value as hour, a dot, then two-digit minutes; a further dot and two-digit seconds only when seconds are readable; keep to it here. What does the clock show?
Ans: 1.02
